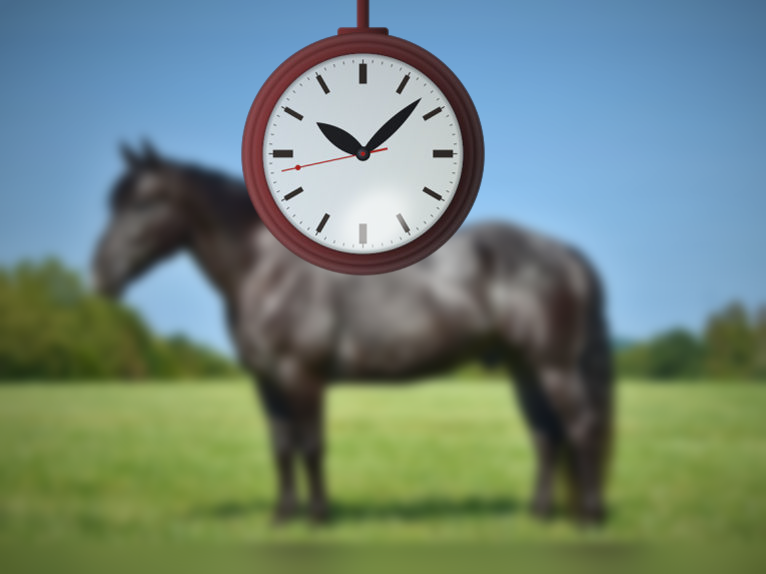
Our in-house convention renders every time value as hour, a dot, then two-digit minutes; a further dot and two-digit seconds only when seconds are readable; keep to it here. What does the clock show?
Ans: 10.07.43
